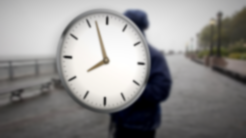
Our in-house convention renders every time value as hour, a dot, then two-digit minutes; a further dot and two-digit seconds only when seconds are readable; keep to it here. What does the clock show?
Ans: 7.57
